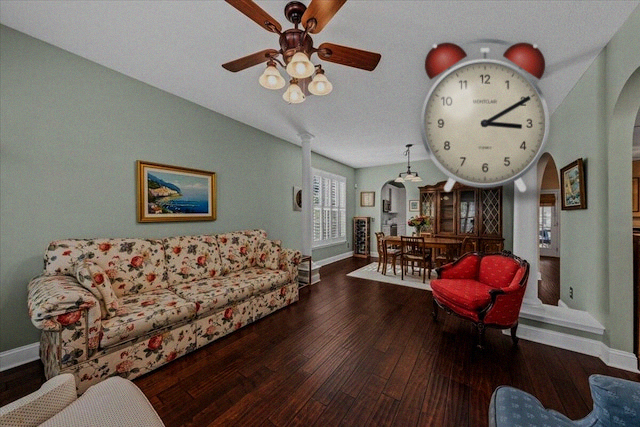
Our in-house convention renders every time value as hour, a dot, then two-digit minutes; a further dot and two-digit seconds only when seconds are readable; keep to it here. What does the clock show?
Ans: 3.10
